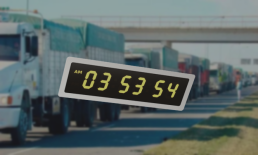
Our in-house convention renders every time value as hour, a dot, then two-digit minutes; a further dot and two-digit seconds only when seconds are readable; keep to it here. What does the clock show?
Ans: 3.53.54
